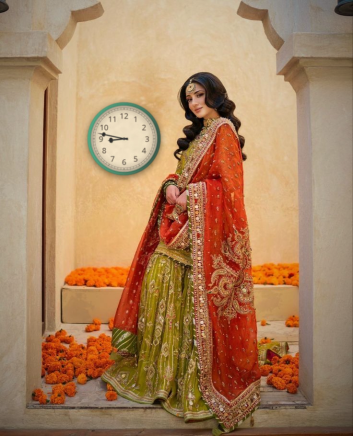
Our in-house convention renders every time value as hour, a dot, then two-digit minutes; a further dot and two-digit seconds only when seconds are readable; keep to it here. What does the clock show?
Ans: 8.47
